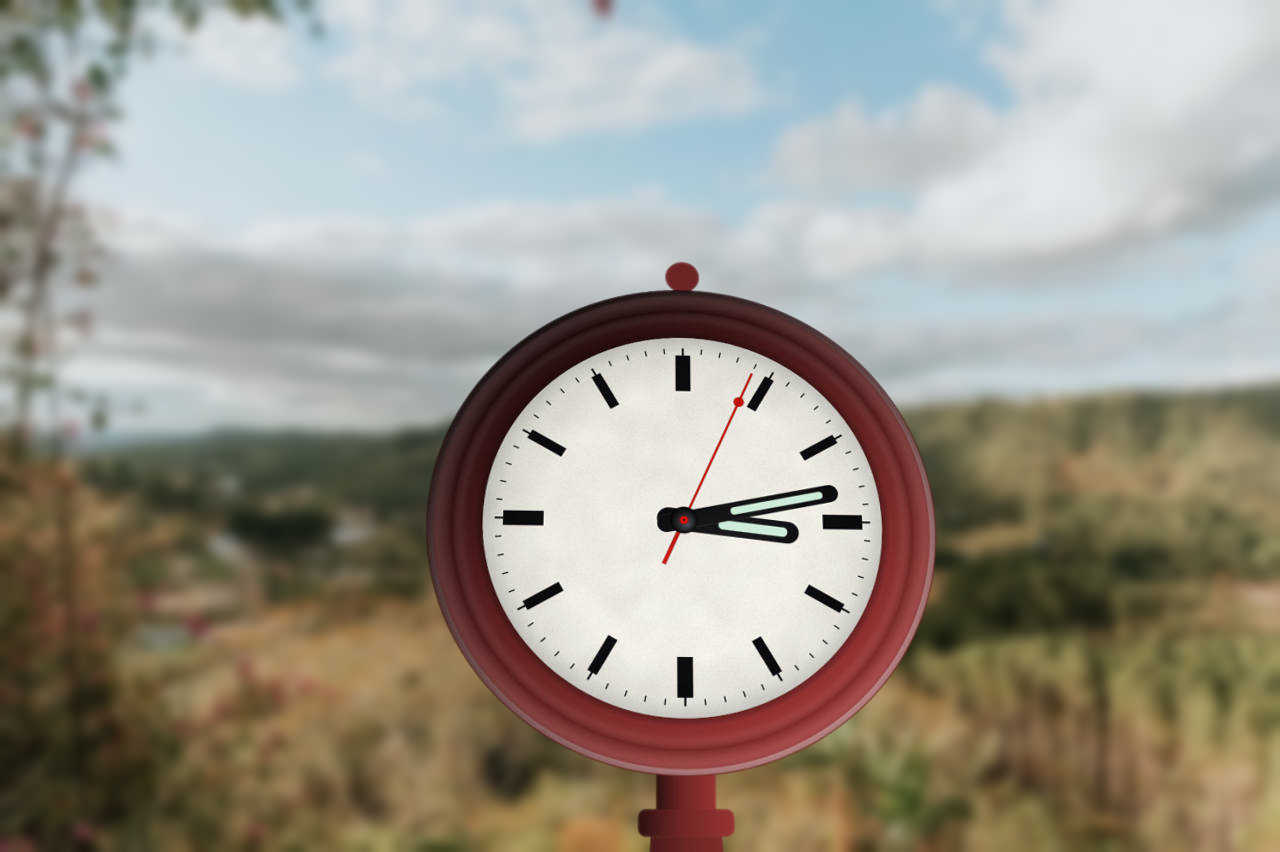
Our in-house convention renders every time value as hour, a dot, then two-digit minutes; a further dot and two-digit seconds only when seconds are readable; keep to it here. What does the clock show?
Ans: 3.13.04
